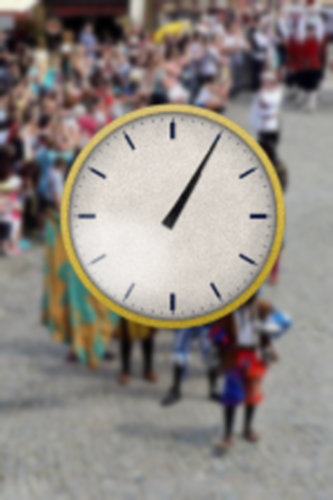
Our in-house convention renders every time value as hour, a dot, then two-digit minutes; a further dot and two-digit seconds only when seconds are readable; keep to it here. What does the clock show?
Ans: 1.05
